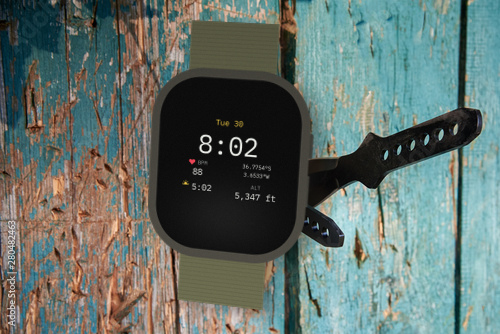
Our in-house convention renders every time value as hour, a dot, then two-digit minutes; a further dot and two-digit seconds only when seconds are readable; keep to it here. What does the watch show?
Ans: 8.02
